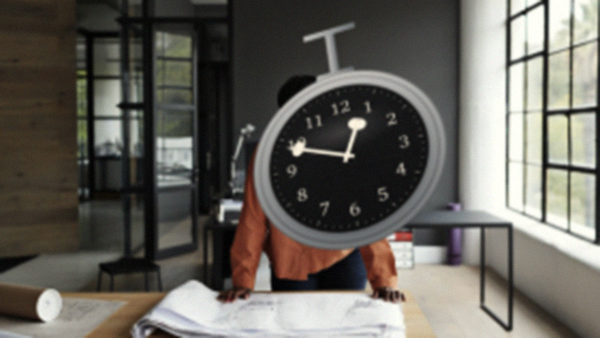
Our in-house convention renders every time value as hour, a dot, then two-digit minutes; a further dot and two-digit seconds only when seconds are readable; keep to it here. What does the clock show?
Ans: 12.49
